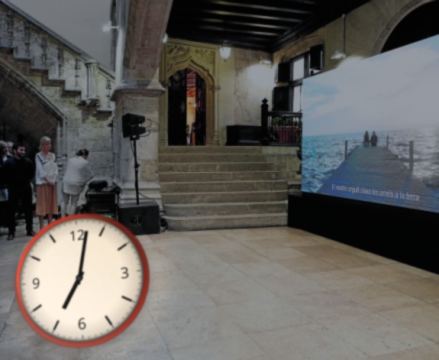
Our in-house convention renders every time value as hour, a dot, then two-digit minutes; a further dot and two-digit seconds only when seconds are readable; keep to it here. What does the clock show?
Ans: 7.02
